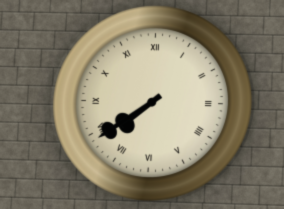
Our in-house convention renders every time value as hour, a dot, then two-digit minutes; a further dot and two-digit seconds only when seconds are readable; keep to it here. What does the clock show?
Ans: 7.39
